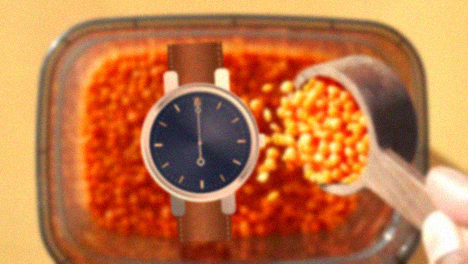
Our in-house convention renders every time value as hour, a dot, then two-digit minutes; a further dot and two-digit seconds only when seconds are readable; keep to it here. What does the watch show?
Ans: 6.00
